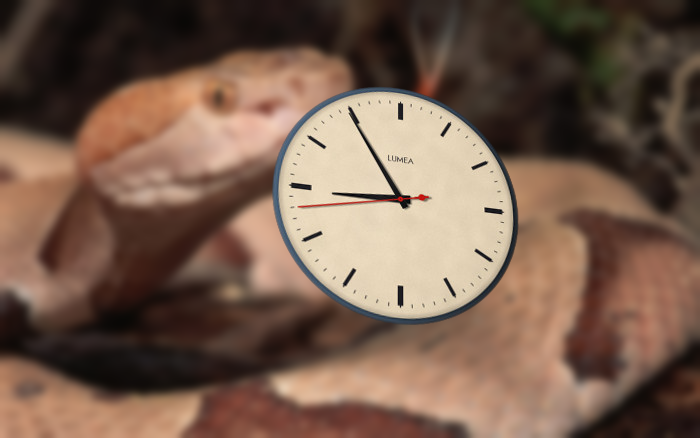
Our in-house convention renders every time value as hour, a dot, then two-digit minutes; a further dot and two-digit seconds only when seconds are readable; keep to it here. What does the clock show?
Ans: 8.54.43
